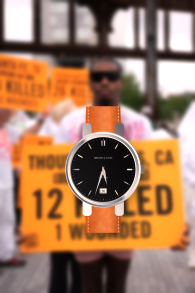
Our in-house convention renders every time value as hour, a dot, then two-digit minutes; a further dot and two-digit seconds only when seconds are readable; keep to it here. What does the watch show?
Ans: 5.33
